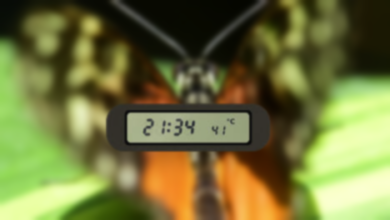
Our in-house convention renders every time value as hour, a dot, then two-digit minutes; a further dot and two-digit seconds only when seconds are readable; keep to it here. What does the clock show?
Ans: 21.34
